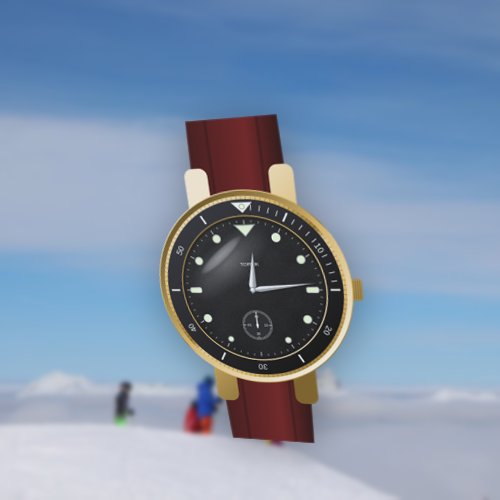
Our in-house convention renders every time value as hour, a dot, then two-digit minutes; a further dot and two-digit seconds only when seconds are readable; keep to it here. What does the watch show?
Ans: 12.14
